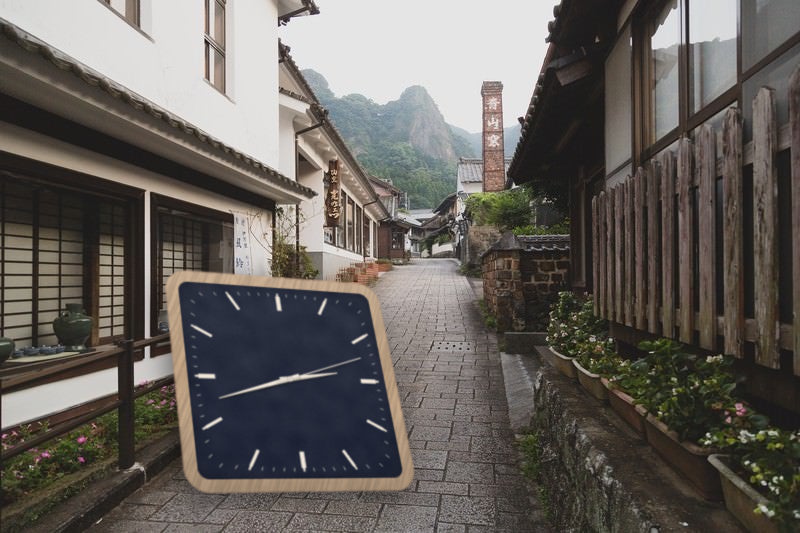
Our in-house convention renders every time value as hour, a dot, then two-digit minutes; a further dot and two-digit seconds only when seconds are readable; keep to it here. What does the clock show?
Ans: 2.42.12
